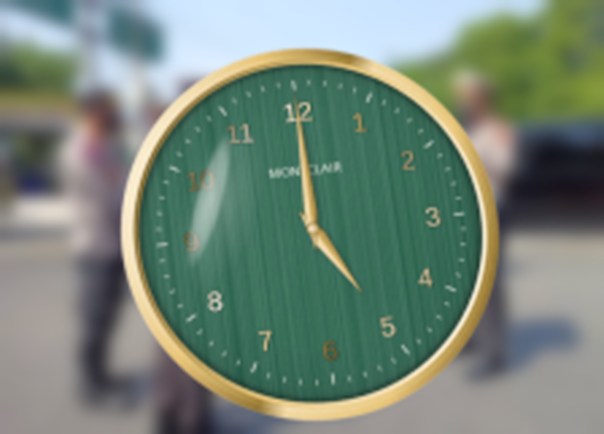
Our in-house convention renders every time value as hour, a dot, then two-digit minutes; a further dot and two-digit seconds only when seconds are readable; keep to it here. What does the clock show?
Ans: 5.00
